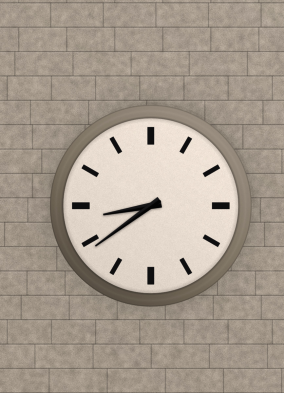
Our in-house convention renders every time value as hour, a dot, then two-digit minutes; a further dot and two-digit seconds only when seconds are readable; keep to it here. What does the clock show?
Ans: 8.39
